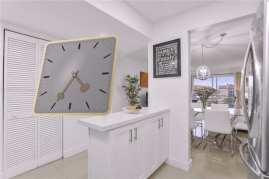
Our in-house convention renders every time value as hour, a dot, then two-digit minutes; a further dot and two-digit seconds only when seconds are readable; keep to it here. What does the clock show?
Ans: 4.35
